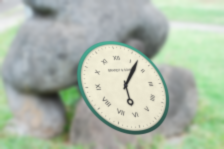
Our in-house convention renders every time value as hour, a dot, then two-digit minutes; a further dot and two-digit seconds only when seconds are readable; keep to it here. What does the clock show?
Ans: 6.07
